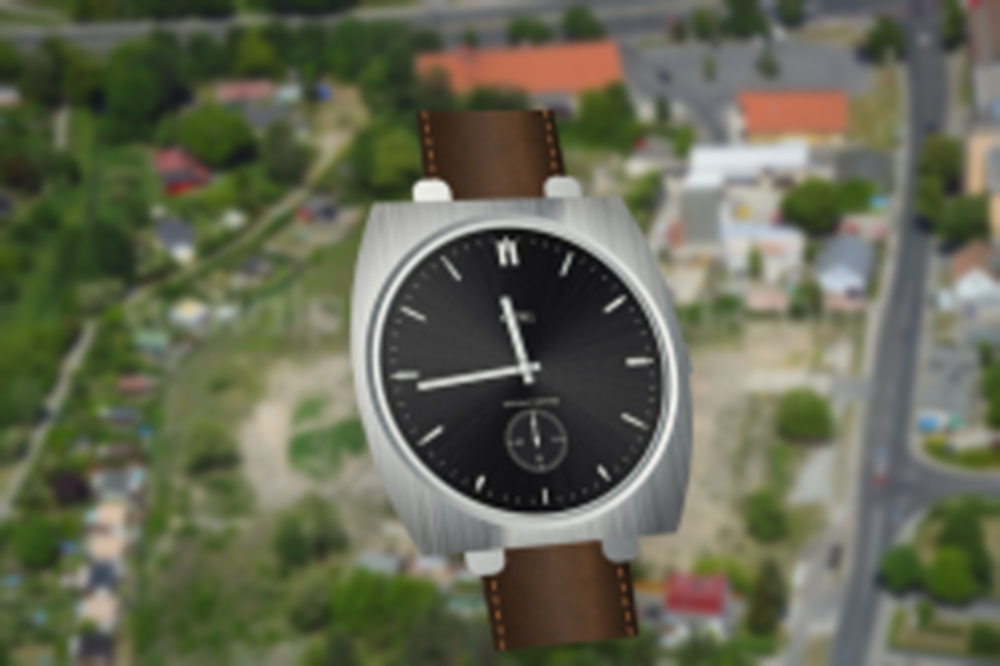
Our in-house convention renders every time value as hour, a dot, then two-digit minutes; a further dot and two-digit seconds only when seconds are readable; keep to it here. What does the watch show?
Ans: 11.44
